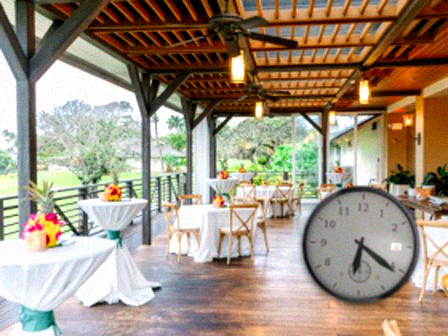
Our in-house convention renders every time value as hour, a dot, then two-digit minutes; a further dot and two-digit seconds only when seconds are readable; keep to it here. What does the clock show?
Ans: 6.21
